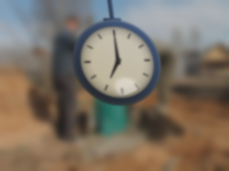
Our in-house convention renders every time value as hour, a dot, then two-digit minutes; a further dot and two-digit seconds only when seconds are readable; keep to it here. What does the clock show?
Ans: 7.00
